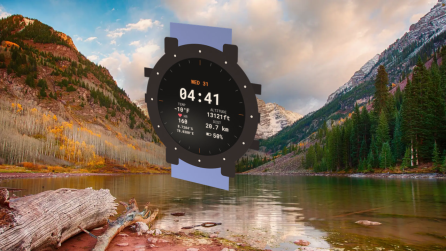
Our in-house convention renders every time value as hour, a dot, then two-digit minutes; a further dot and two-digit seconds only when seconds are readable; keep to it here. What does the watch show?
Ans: 4.41
